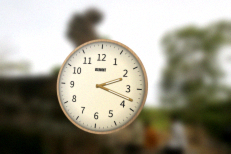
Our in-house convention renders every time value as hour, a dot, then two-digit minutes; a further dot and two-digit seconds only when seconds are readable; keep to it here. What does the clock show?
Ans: 2.18
